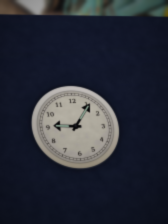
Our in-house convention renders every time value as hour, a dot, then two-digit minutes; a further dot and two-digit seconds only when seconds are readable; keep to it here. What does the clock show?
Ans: 9.06
